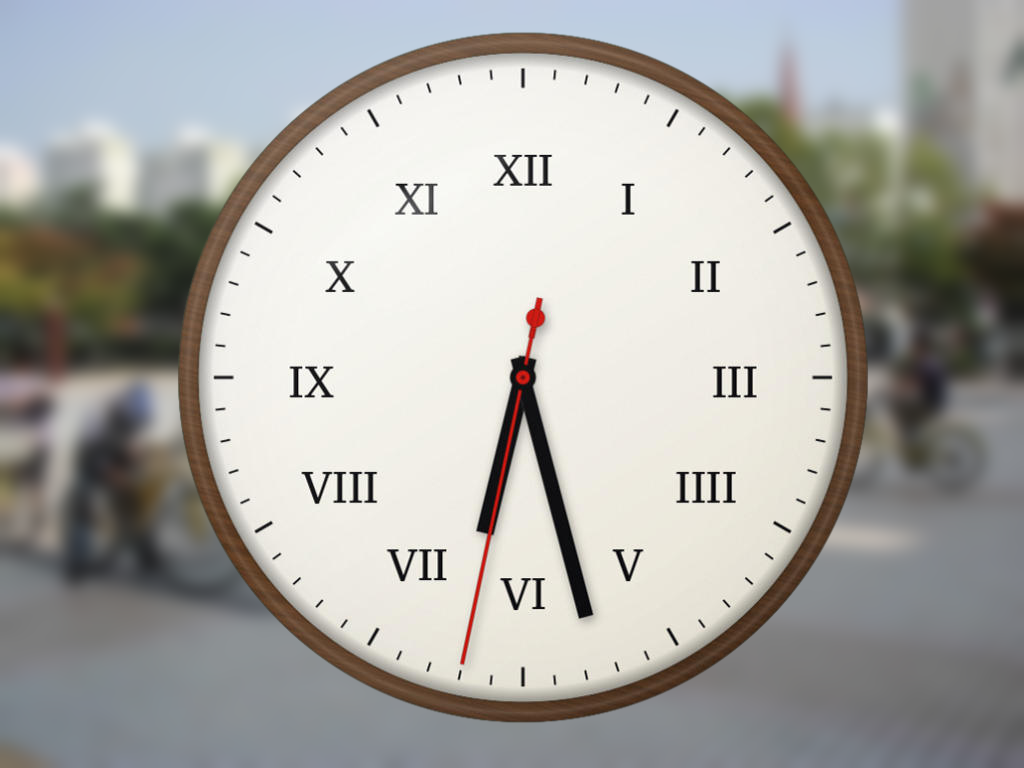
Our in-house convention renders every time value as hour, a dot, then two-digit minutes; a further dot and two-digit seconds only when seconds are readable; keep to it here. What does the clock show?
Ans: 6.27.32
